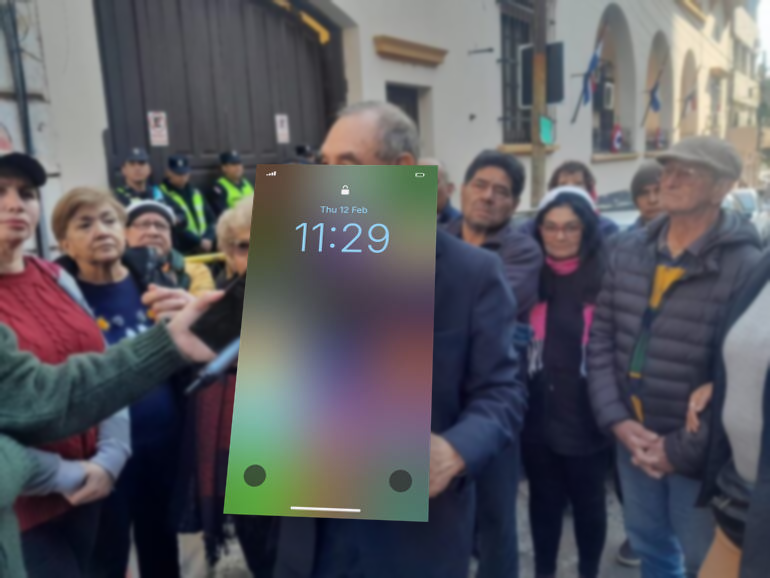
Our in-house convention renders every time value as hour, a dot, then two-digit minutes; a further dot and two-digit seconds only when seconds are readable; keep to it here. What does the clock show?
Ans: 11.29
